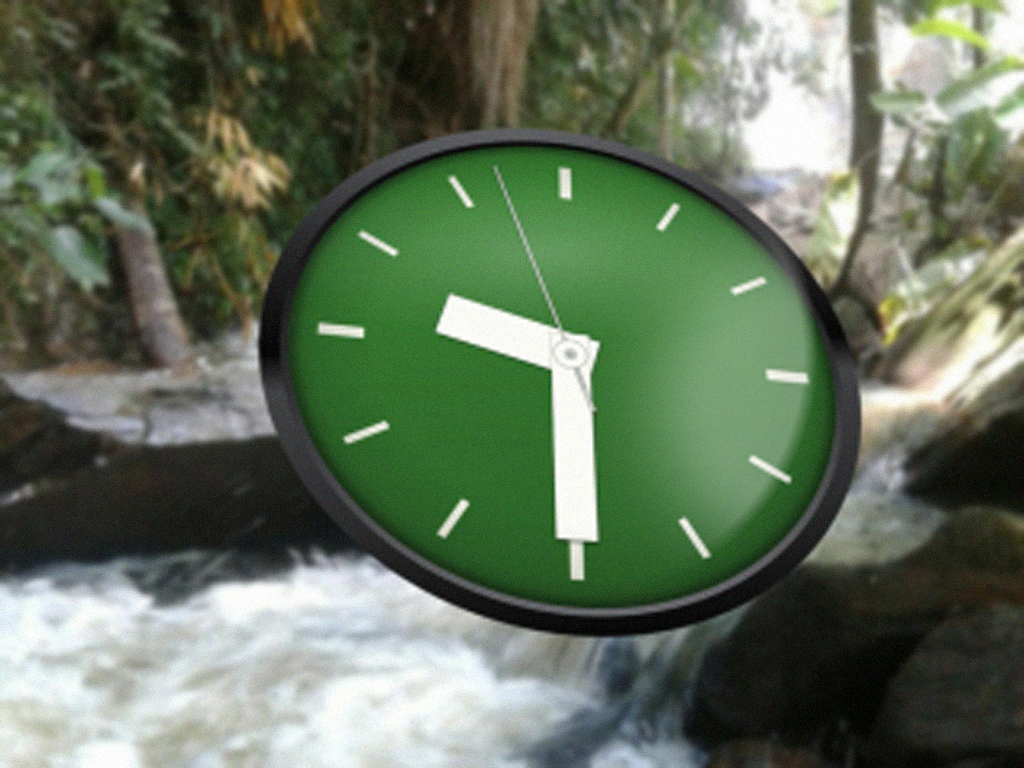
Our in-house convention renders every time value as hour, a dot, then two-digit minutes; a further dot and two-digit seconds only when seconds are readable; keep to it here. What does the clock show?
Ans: 9.29.57
